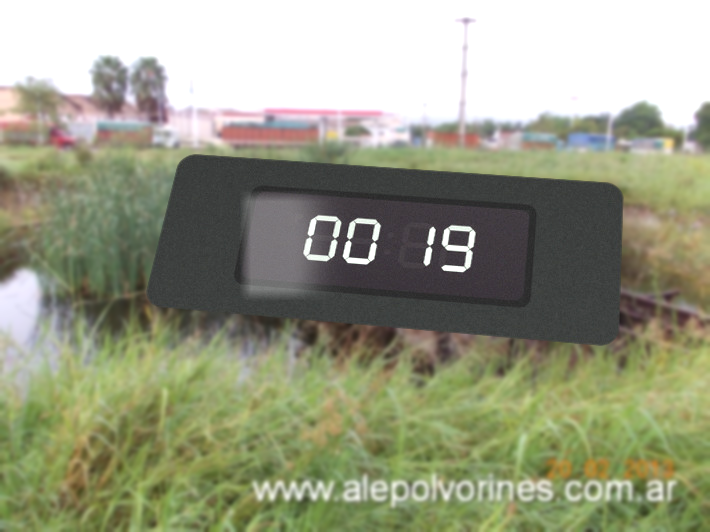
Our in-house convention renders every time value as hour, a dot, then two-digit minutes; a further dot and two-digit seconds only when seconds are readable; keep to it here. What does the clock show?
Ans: 0.19
